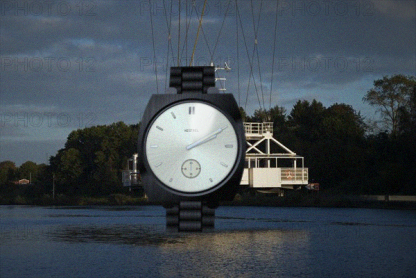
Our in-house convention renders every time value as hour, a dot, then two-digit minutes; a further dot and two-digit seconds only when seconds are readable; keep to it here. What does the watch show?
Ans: 2.10
